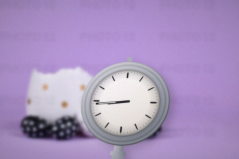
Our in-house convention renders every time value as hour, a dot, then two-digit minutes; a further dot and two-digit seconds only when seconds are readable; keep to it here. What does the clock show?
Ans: 8.44
